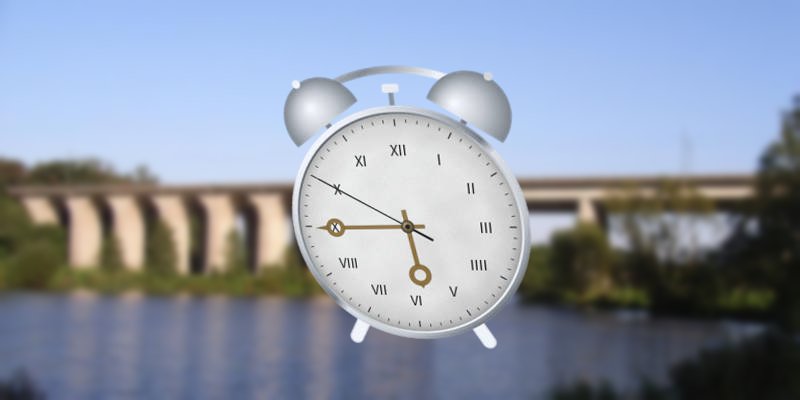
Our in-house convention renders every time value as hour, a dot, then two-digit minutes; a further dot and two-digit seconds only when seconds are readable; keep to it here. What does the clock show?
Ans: 5.44.50
